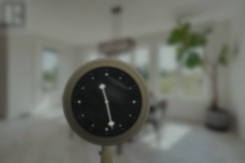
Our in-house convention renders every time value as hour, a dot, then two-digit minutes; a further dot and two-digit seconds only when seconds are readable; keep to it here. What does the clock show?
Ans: 11.28
